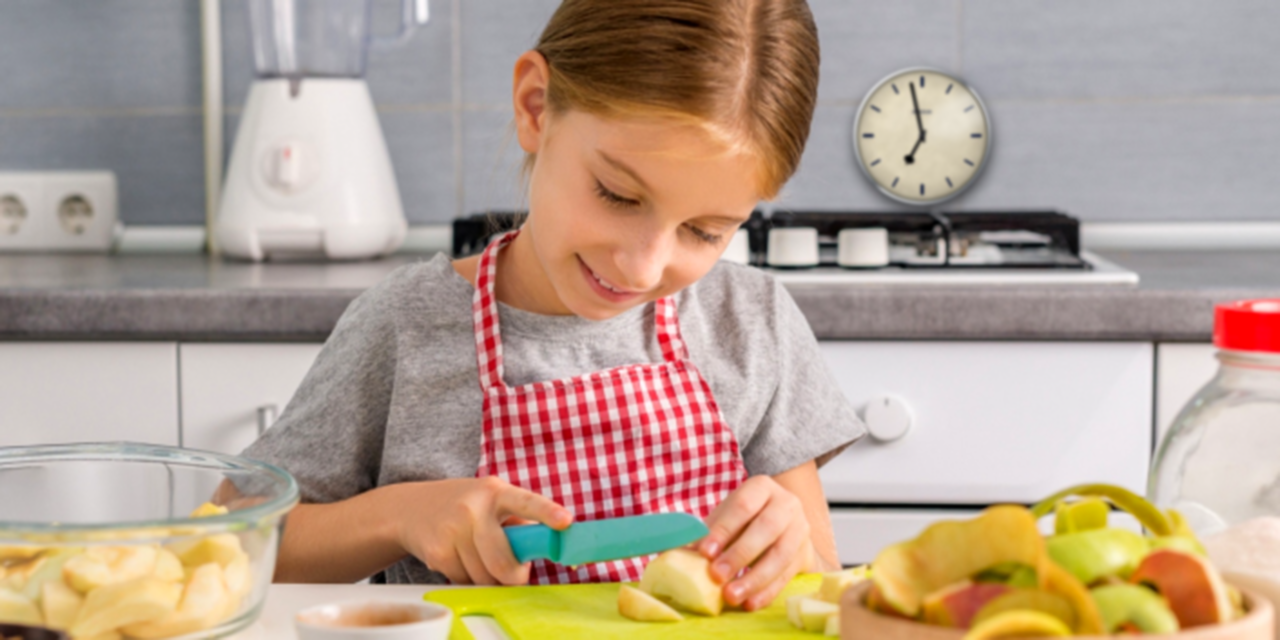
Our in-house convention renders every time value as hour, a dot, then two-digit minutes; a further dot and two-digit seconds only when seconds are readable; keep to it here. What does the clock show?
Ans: 6.58
